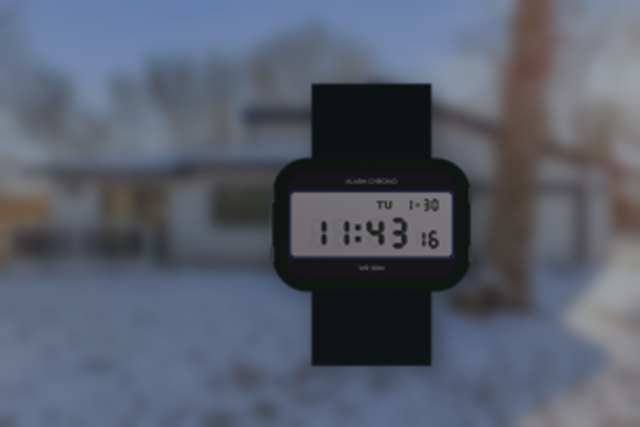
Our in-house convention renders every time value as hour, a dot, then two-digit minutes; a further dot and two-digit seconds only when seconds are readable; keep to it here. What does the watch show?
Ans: 11.43.16
